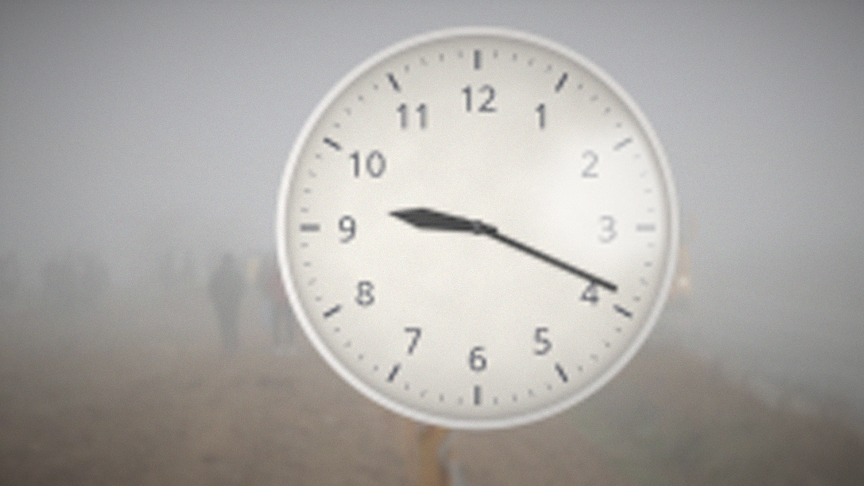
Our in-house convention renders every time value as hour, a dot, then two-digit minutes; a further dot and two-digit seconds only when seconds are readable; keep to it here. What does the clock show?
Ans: 9.19
